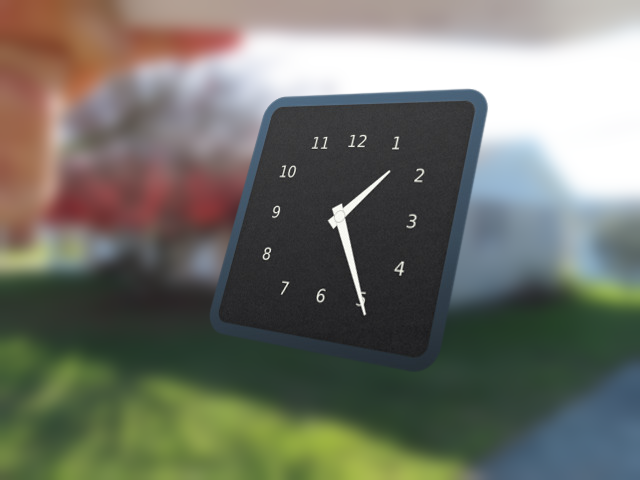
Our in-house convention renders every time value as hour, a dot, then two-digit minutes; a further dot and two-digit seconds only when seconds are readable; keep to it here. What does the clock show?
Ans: 1.25
